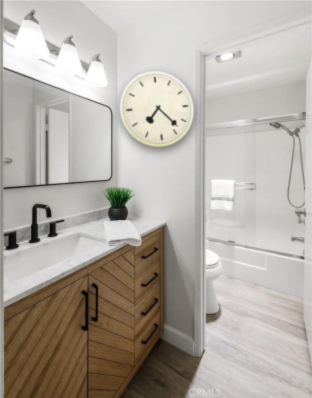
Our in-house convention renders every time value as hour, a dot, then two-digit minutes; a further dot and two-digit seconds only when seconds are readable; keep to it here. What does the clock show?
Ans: 7.23
